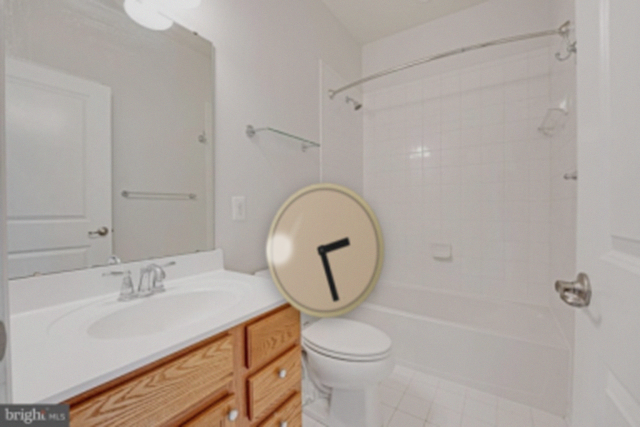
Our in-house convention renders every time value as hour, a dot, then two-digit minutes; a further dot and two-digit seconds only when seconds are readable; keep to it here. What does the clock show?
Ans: 2.27
